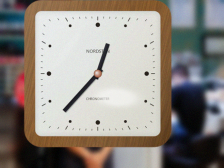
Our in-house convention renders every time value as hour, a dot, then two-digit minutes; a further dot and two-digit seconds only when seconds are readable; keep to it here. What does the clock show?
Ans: 12.37
